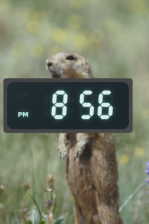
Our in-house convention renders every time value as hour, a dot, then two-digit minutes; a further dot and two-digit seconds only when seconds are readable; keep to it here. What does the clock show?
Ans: 8.56
